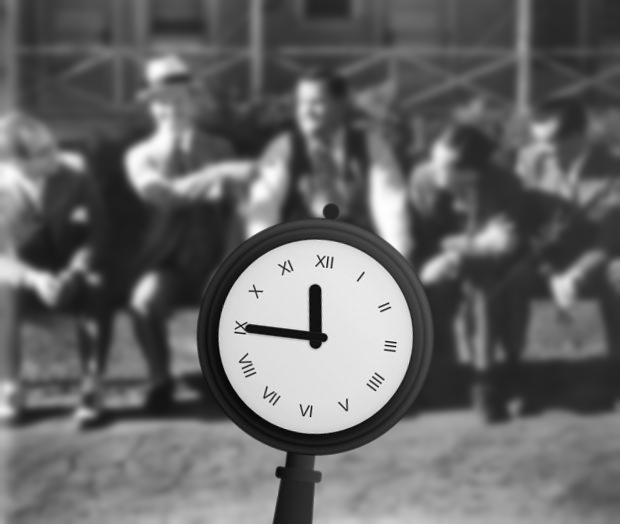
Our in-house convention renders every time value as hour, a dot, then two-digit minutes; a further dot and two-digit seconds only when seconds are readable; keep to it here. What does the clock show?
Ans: 11.45
